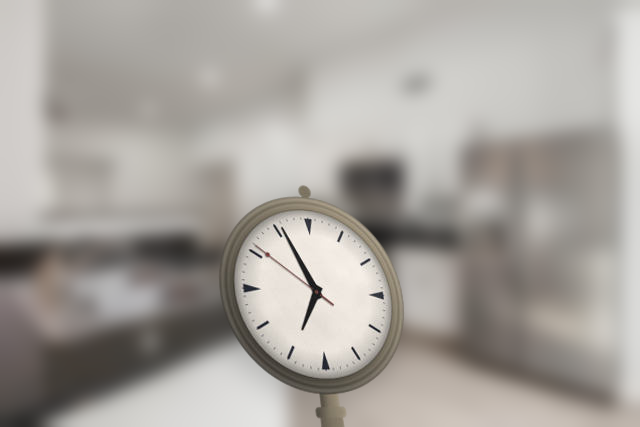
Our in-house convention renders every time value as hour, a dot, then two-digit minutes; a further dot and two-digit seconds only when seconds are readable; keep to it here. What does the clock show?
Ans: 6.55.51
